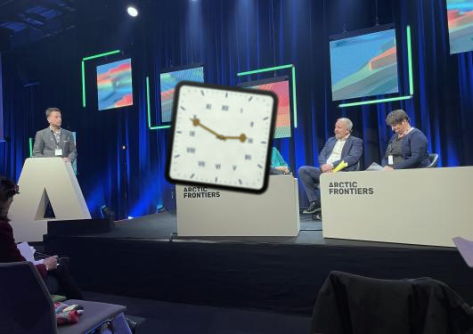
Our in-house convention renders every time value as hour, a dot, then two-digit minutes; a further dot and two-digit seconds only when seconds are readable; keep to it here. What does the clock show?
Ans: 2.49
